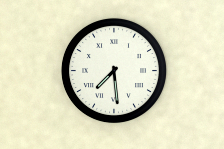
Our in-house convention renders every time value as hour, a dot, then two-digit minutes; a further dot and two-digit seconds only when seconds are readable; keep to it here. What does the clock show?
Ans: 7.29
